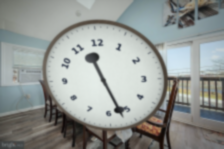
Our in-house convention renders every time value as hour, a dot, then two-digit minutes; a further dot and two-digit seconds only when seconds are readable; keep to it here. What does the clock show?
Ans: 11.27
